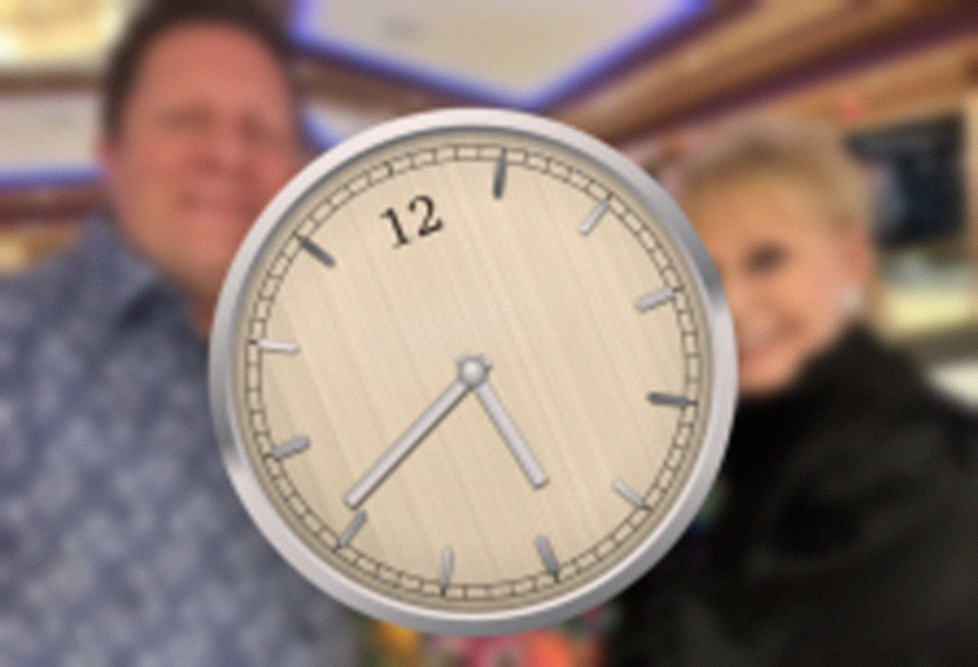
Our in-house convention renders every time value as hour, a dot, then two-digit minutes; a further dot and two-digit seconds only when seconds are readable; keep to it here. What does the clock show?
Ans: 5.41
